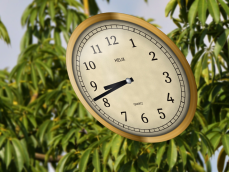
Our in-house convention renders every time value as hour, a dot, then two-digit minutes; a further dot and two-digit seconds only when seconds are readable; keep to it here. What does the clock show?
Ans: 8.42
